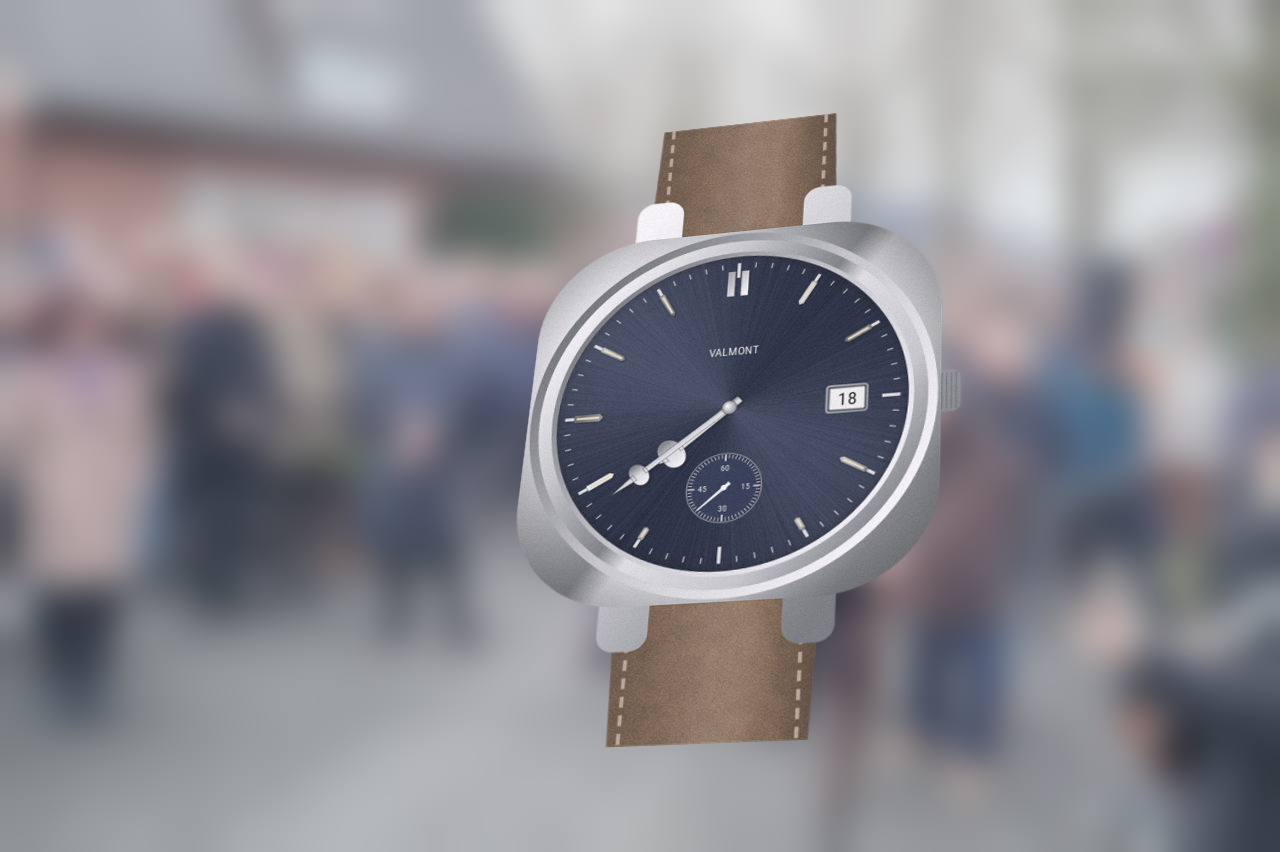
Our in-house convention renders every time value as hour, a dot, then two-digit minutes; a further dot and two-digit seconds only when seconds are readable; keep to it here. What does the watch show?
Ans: 7.38.38
